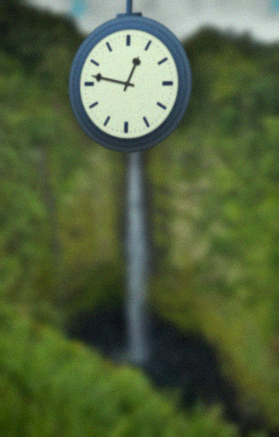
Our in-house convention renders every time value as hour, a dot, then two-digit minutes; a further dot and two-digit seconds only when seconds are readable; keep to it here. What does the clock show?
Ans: 12.47
